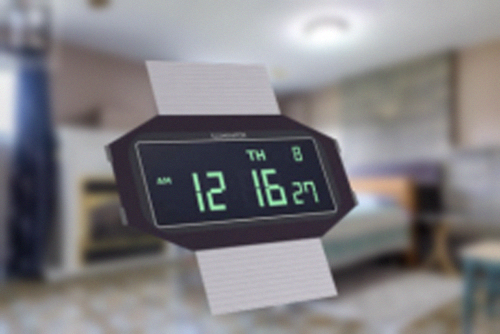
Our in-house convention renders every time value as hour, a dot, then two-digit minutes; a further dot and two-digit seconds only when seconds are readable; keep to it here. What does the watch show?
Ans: 12.16.27
